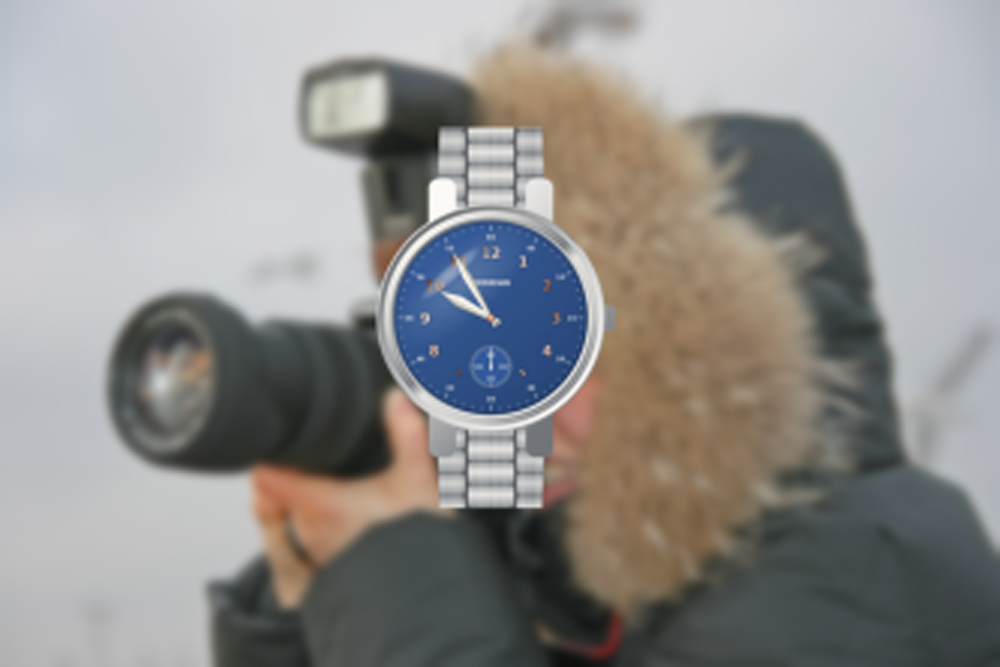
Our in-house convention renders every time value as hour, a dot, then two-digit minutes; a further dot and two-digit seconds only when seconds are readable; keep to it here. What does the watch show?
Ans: 9.55
